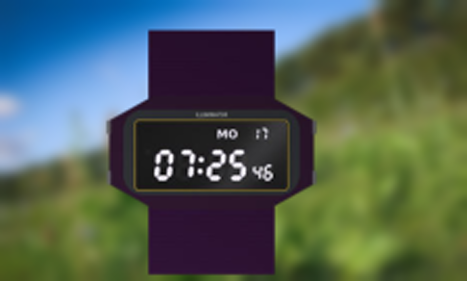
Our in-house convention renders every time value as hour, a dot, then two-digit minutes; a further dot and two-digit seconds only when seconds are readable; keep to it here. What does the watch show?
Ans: 7.25.46
